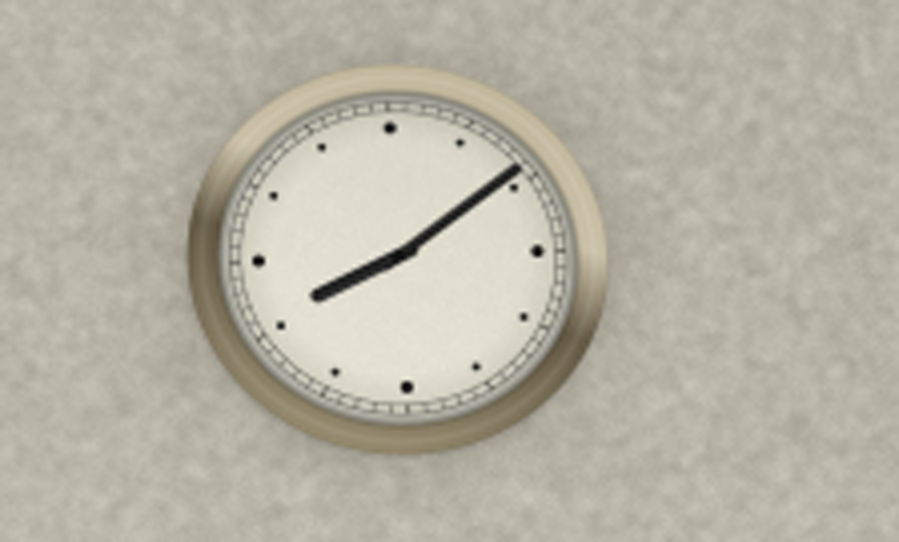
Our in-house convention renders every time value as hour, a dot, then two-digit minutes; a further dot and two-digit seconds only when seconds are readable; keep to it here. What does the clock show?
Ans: 8.09
